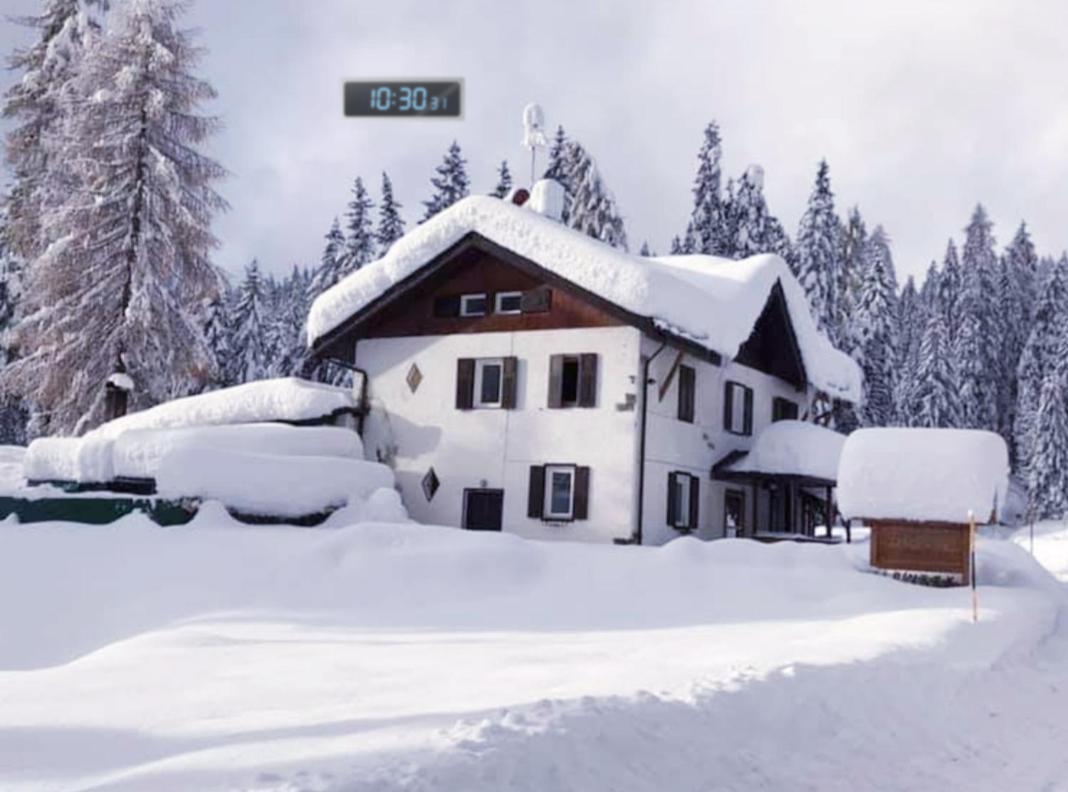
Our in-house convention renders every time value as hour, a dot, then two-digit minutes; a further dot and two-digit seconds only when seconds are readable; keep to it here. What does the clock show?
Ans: 10.30
